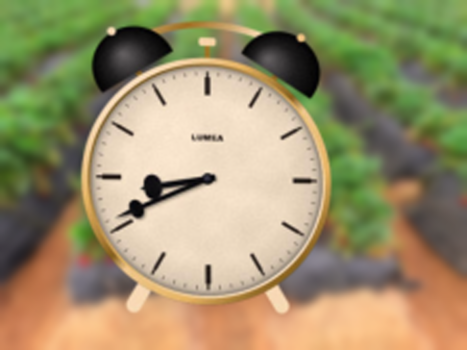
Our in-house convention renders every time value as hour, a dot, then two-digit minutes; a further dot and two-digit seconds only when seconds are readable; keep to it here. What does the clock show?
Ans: 8.41
